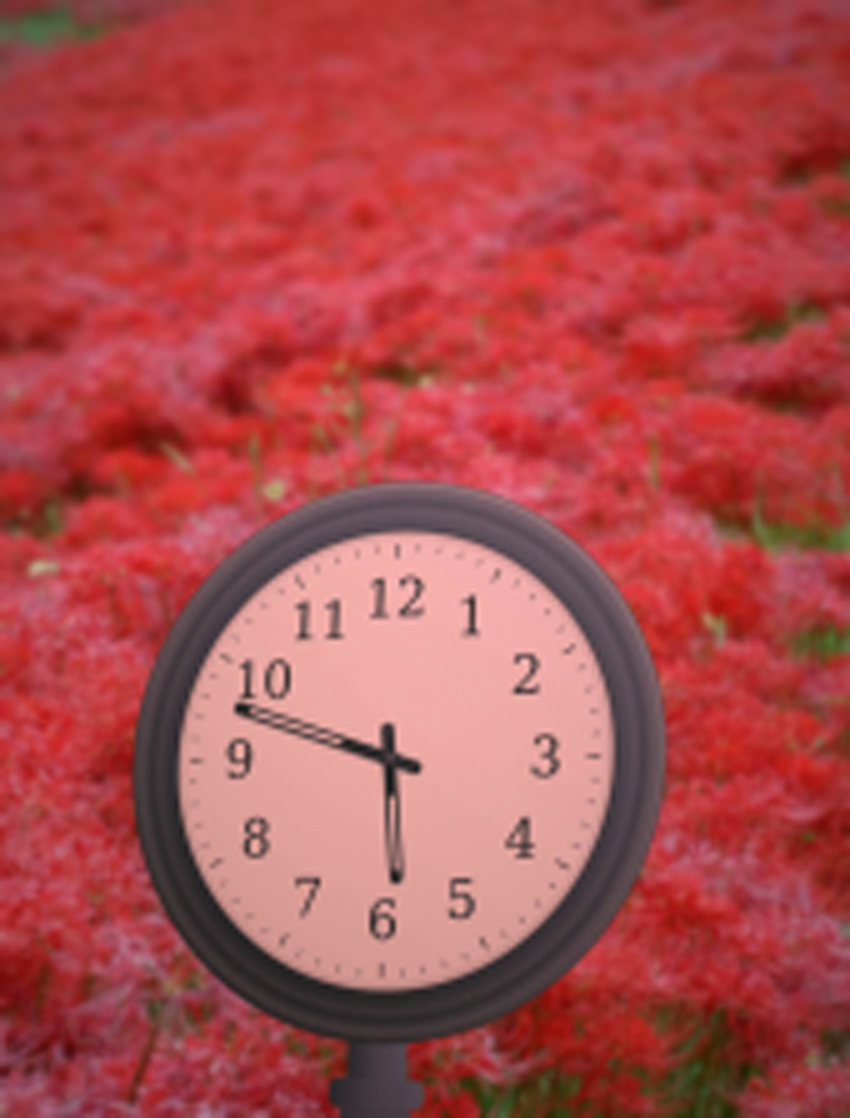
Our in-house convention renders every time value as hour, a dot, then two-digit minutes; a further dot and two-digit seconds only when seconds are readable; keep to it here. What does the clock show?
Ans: 5.48
